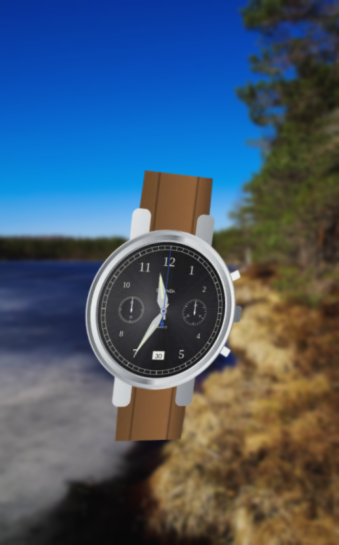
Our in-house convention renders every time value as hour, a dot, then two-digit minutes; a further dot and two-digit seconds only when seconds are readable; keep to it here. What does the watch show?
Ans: 11.35
